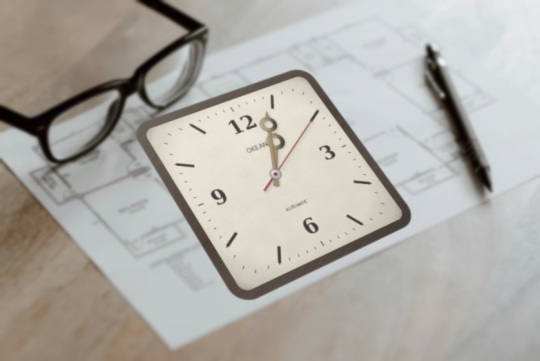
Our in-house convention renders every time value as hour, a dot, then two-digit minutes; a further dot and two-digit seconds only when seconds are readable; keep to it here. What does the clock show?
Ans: 1.04.10
